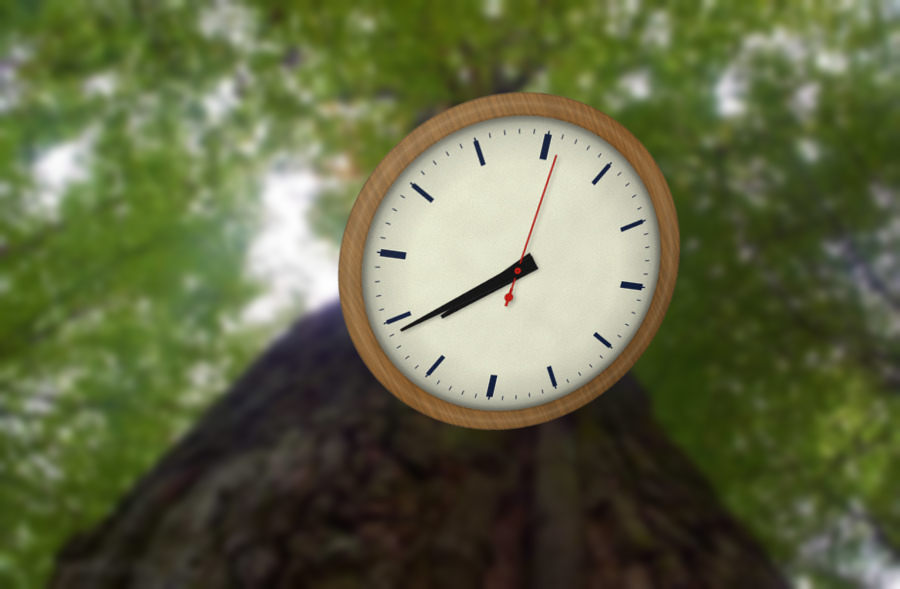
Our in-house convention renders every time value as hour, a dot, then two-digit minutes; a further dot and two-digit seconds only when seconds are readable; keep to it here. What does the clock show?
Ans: 7.39.01
